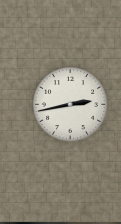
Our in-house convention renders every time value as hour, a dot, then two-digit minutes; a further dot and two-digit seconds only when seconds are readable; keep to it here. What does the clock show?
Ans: 2.43
